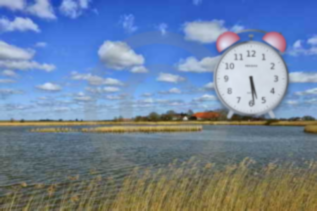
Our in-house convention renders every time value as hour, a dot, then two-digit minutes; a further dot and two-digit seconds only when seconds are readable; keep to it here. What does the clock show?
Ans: 5.29
